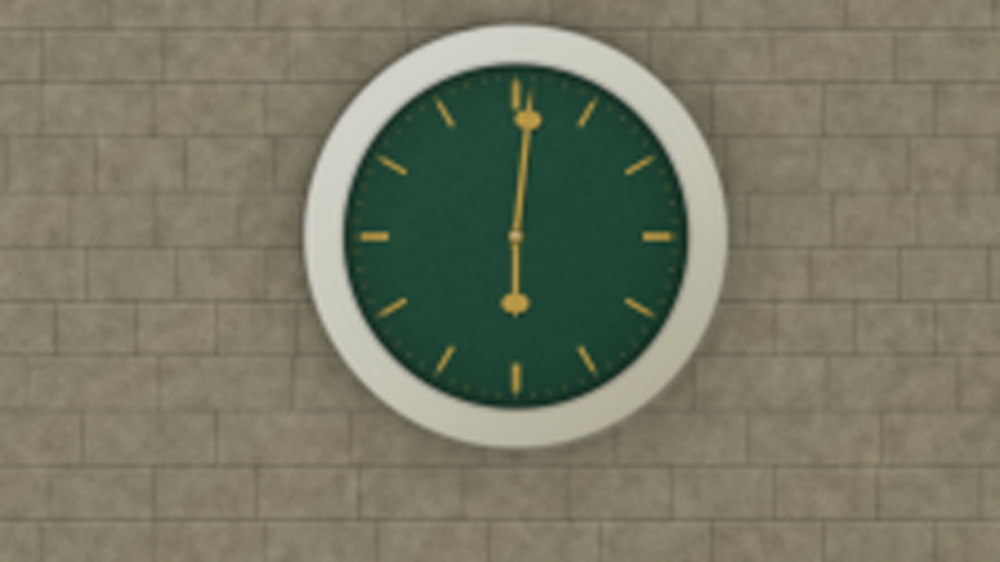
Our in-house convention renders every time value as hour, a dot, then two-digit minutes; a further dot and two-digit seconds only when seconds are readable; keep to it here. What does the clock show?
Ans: 6.01
